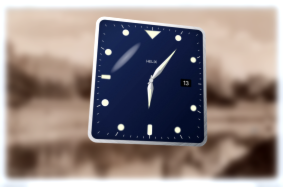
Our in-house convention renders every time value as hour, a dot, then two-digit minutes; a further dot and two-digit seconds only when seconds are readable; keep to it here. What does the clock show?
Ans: 6.06
